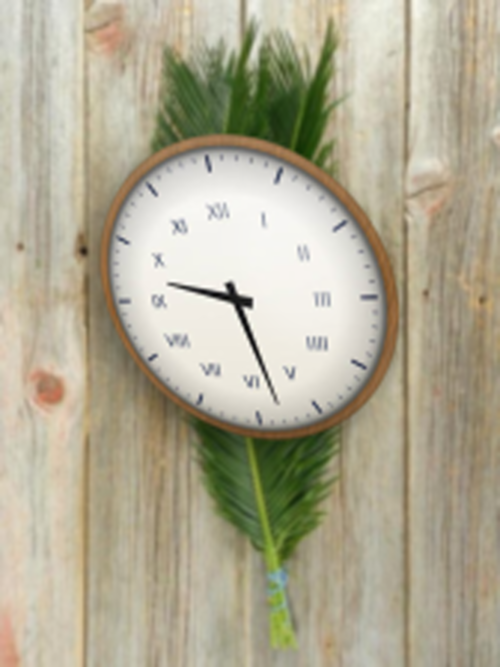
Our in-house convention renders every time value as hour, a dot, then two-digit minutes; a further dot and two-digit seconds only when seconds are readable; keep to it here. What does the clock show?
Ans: 9.28
